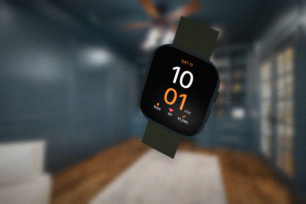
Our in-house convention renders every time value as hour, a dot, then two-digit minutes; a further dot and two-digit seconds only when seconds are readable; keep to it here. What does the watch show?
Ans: 10.01
